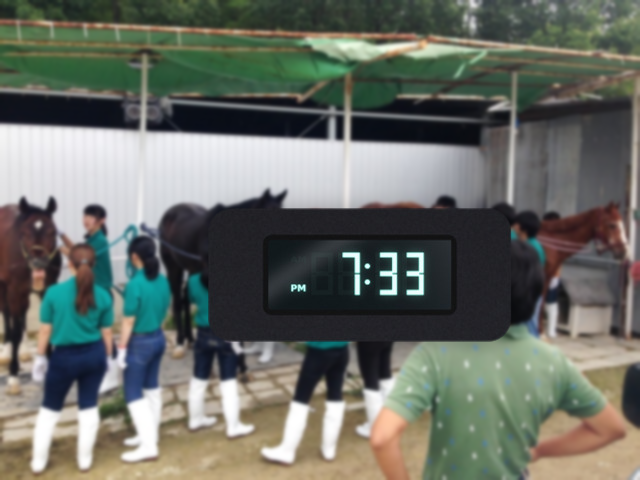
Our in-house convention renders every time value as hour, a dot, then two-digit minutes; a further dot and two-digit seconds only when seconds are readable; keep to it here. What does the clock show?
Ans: 7.33
